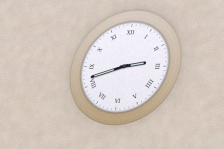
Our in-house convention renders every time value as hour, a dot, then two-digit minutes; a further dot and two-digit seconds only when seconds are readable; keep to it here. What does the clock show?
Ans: 2.42
